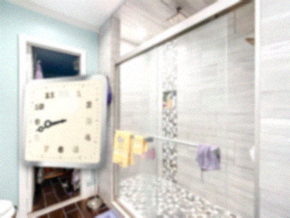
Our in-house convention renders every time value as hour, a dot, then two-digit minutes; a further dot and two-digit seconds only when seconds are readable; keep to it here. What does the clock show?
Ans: 8.42
